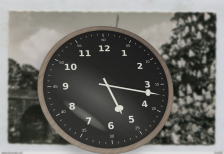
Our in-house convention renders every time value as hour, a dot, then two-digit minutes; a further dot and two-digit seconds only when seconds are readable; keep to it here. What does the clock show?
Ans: 5.17
